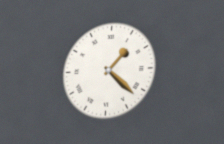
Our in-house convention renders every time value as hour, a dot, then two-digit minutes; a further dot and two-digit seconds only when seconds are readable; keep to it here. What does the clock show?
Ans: 1.22
